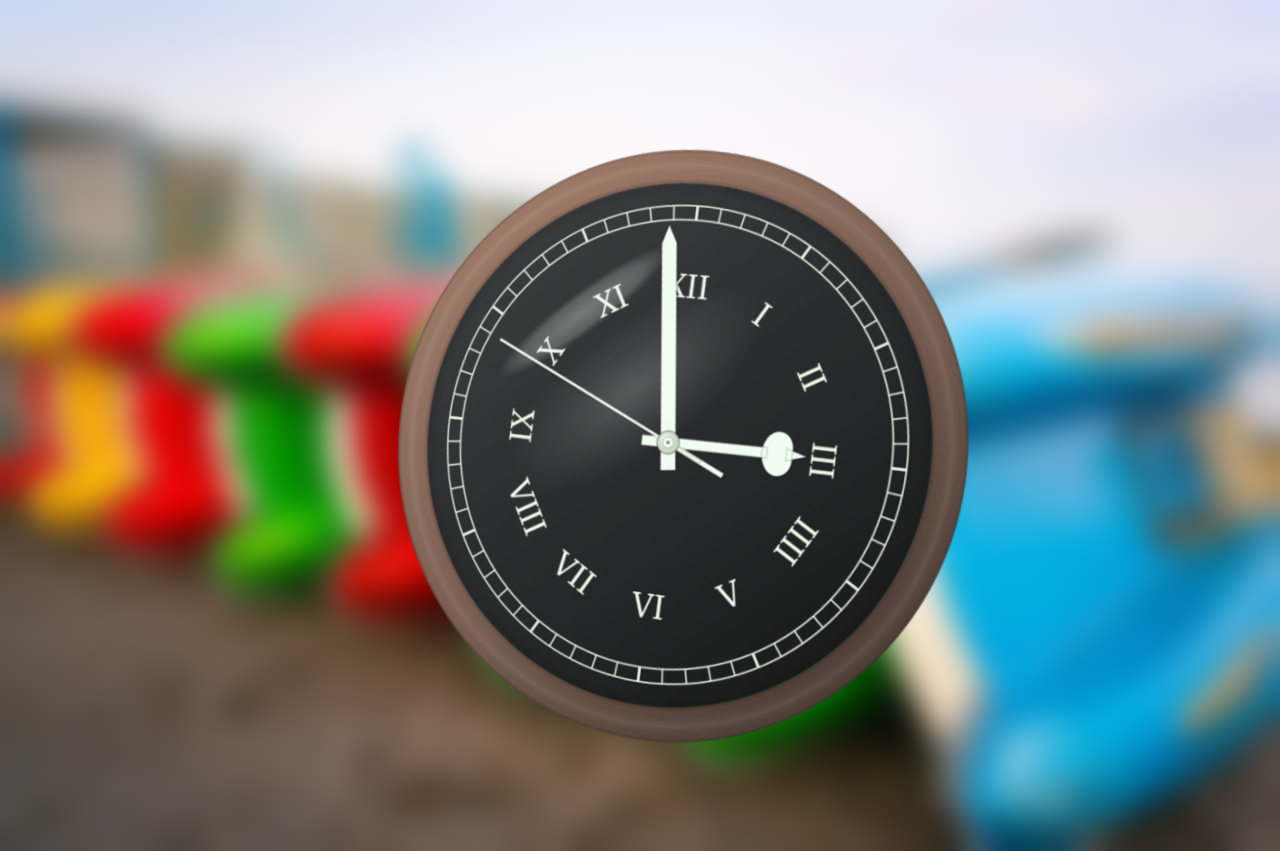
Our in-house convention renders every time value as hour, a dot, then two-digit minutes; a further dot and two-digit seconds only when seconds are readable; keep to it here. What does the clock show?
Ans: 2.58.49
